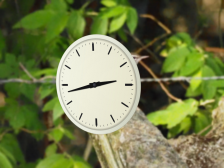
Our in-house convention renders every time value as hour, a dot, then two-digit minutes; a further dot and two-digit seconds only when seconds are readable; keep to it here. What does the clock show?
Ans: 2.43
